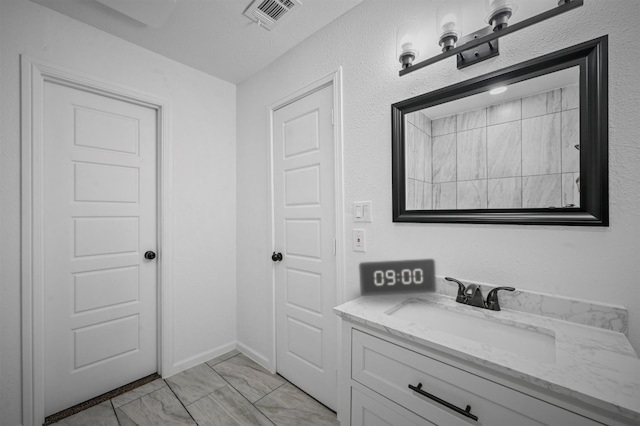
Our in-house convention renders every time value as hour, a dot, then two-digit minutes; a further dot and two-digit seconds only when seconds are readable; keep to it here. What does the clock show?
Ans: 9.00
